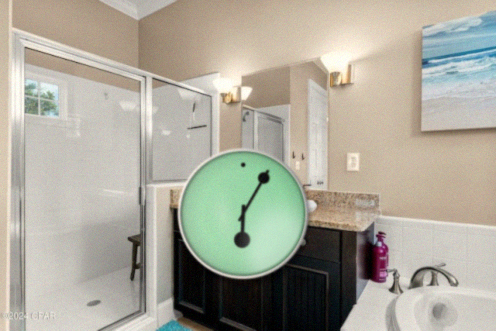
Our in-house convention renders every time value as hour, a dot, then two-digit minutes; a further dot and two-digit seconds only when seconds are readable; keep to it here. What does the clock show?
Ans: 6.05
